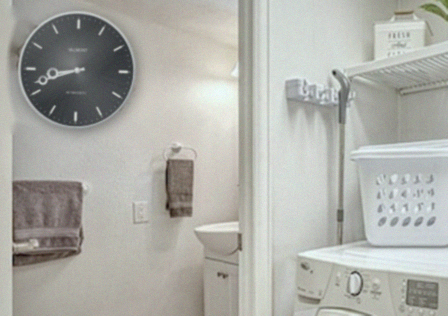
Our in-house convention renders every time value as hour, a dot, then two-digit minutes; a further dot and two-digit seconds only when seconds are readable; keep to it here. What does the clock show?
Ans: 8.42
